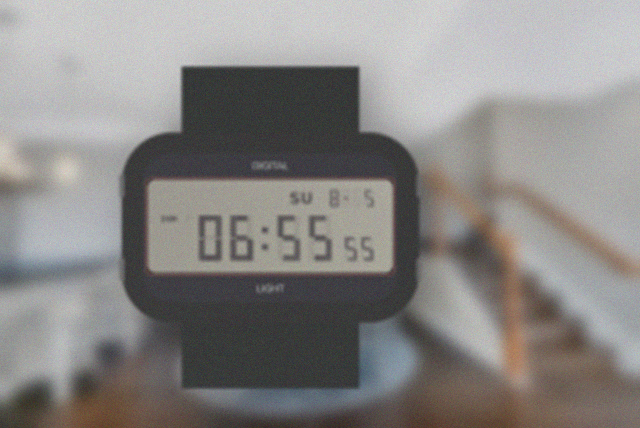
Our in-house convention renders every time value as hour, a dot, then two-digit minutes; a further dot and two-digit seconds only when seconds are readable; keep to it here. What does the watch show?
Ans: 6.55.55
